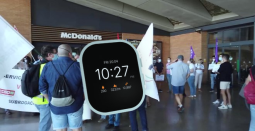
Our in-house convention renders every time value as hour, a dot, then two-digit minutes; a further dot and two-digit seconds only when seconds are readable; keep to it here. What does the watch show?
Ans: 10.27
